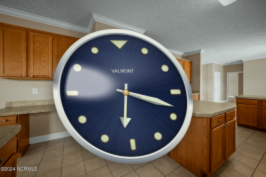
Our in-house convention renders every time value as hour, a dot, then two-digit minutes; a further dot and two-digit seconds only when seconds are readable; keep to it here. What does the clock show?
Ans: 6.18
